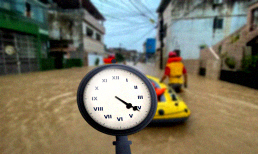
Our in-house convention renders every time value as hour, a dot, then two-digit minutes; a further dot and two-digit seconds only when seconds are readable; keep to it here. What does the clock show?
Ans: 4.21
